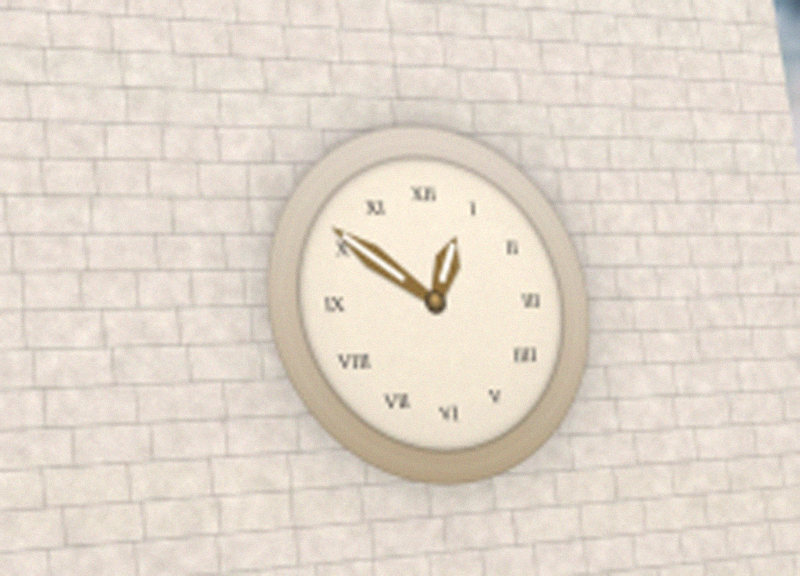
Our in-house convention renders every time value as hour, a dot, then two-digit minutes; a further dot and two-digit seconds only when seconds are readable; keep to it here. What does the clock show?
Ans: 12.51
